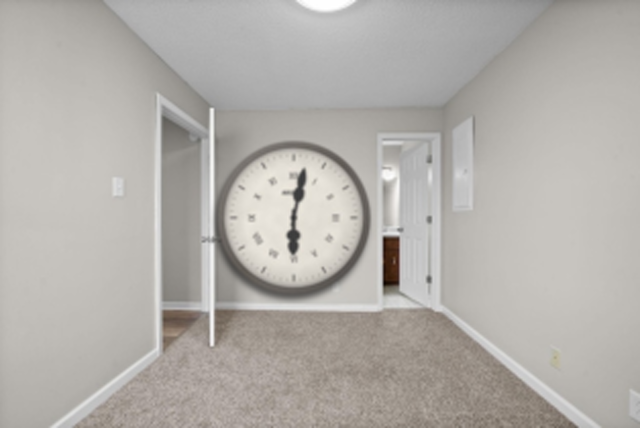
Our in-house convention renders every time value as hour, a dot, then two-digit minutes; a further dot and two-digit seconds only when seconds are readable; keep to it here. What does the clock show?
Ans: 6.02
